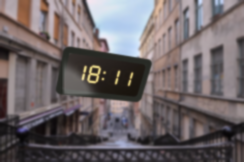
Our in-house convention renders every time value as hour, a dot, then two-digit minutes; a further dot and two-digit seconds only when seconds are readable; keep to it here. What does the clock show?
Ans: 18.11
